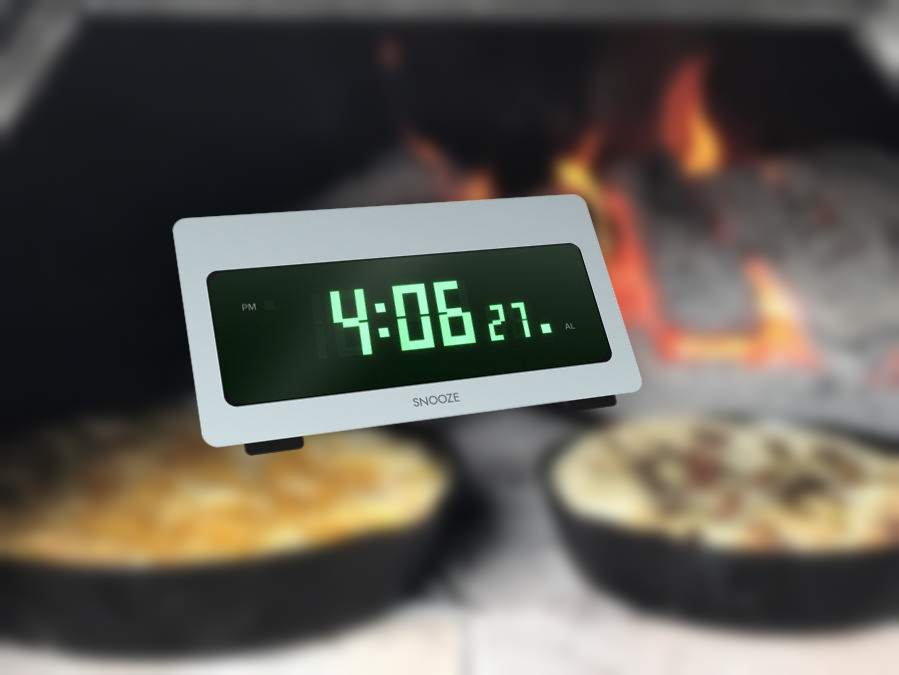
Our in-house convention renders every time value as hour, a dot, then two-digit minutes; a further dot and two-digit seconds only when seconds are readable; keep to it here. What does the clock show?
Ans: 4.06.27
